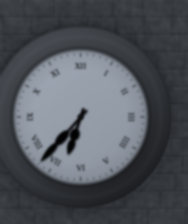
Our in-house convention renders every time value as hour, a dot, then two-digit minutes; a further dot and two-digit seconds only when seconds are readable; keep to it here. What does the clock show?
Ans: 6.37
